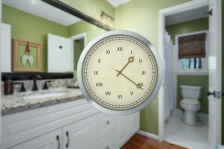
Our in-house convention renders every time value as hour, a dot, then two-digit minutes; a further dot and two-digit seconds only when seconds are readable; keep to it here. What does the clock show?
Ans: 1.21
